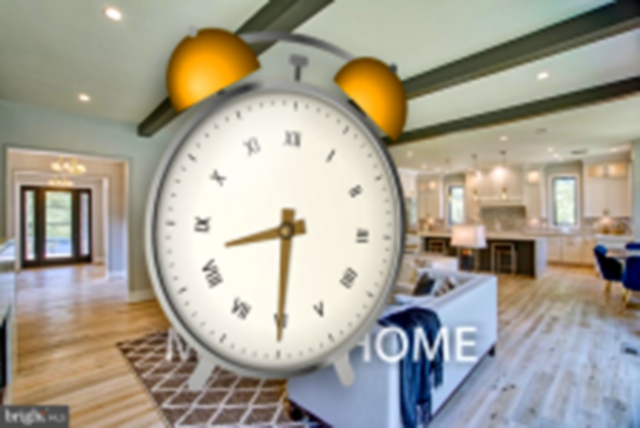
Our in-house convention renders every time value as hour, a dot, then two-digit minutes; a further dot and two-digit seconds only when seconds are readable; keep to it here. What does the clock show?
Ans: 8.30
